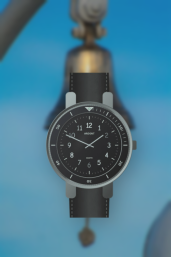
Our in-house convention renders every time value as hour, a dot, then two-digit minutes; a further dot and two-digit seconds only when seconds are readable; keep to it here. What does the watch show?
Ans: 1.49
